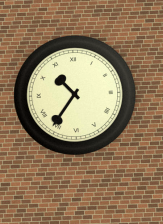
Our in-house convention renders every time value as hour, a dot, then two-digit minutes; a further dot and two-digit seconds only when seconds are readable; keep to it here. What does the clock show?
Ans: 10.36
